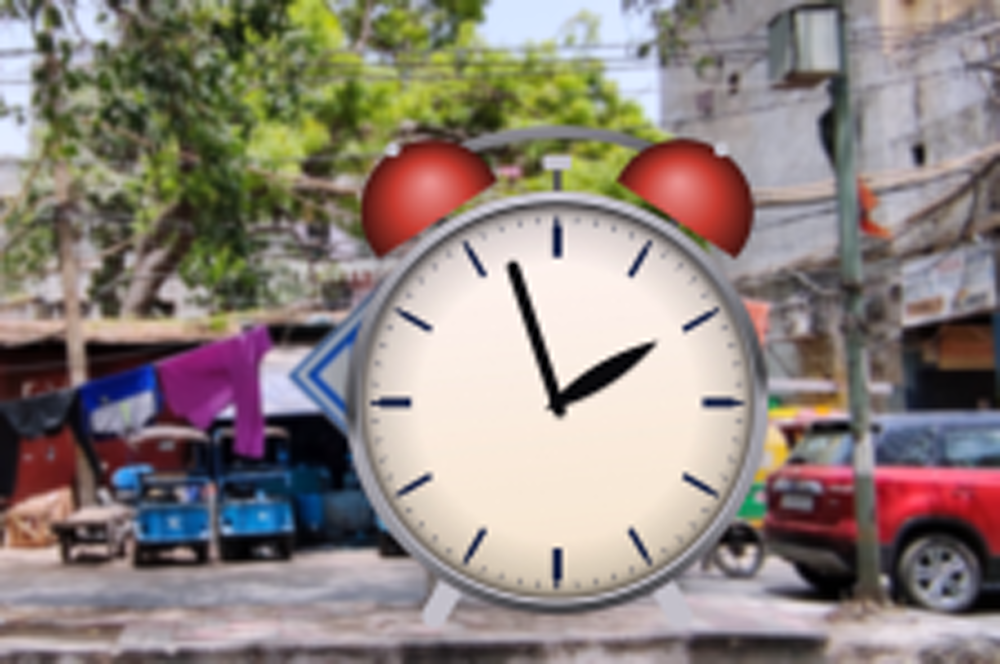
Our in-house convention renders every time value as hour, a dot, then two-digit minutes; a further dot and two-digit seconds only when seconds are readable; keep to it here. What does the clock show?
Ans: 1.57
